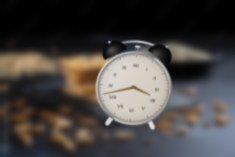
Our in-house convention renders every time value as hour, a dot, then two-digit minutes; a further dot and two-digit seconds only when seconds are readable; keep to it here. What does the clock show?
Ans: 3.42
